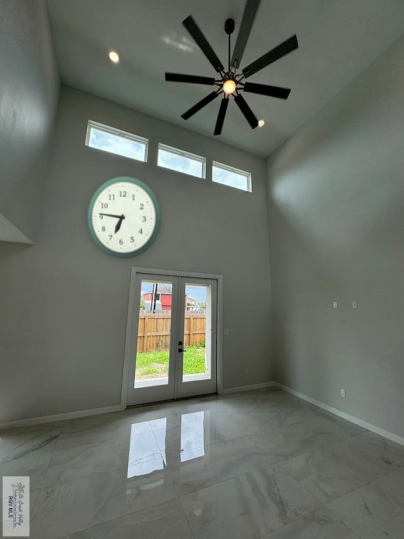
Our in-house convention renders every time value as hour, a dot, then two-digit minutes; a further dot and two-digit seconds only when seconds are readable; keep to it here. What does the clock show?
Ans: 6.46
